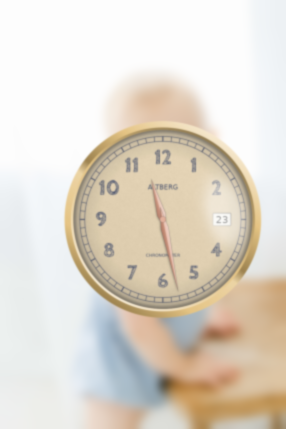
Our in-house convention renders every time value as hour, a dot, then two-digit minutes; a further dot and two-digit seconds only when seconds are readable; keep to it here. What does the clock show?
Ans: 11.28
